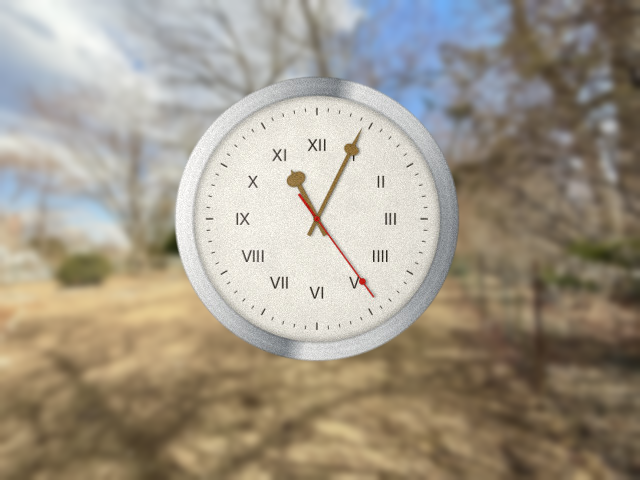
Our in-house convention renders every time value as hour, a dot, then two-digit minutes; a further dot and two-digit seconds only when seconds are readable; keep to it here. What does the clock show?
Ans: 11.04.24
